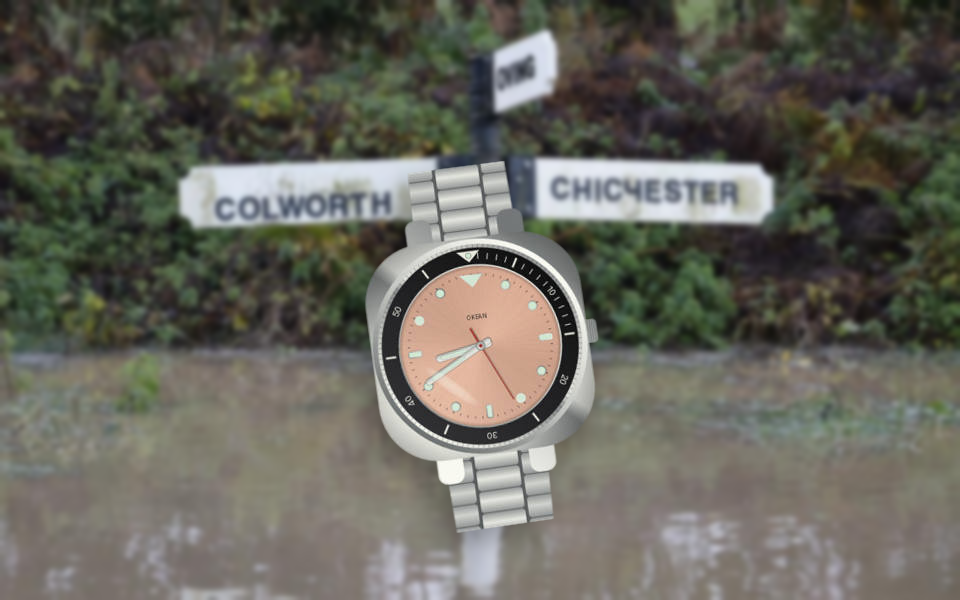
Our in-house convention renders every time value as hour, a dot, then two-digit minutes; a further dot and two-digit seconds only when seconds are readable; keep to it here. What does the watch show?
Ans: 8.40.26
